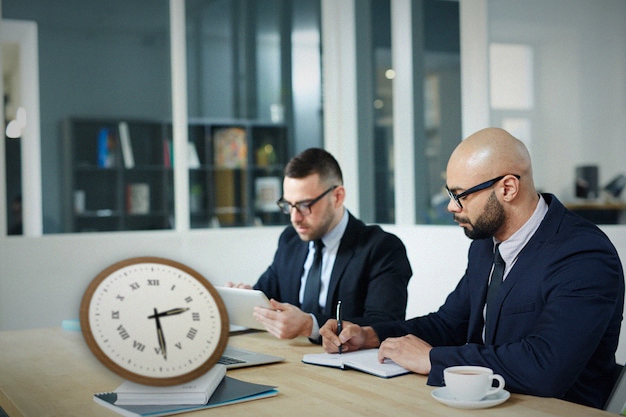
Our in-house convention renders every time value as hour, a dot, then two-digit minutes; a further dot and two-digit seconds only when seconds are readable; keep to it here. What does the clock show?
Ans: 2.29
